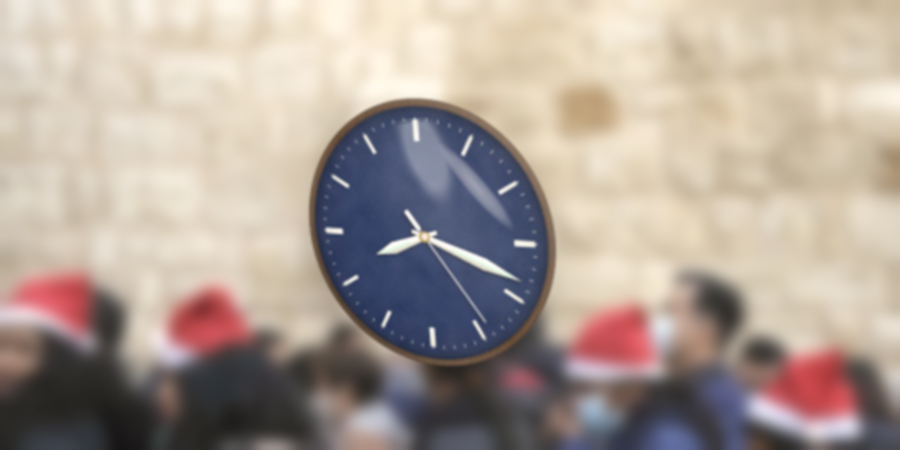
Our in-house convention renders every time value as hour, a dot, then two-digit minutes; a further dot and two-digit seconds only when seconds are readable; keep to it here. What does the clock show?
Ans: 8.18.24
